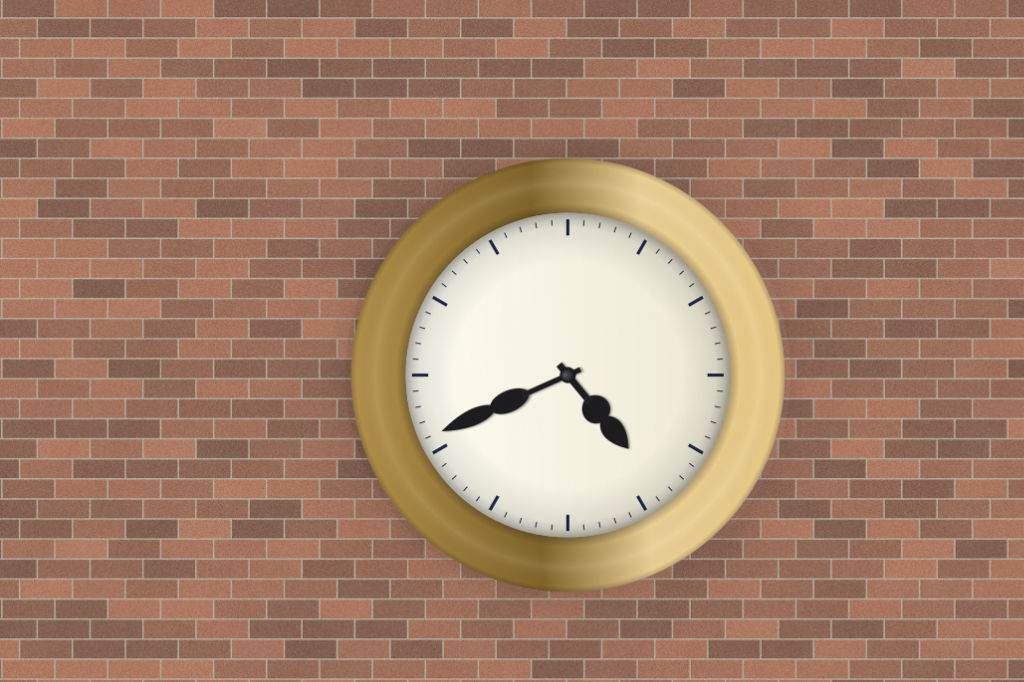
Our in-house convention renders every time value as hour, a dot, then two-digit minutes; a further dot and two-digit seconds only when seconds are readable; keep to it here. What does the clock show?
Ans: 4.41
